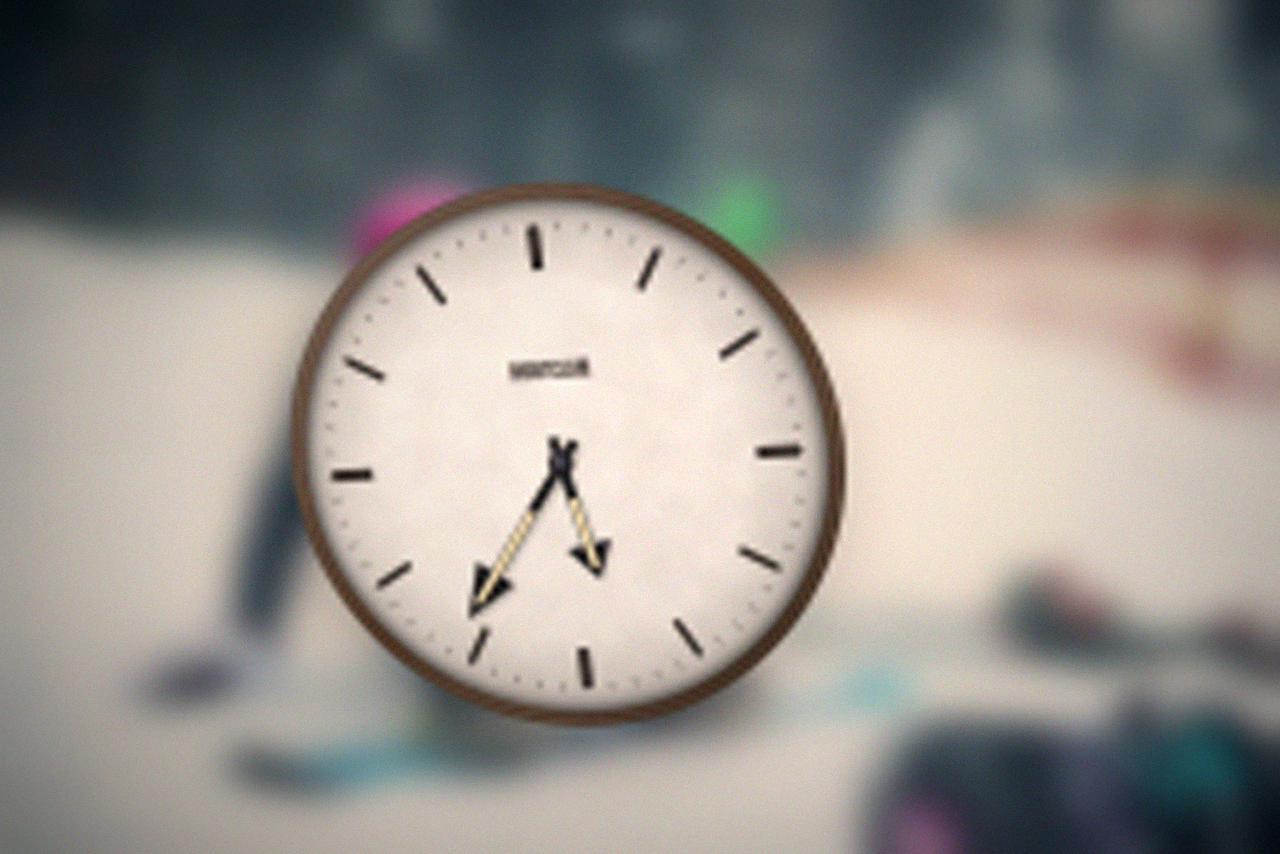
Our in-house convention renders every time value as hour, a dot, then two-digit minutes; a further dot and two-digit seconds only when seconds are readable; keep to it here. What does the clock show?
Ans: 5.36
